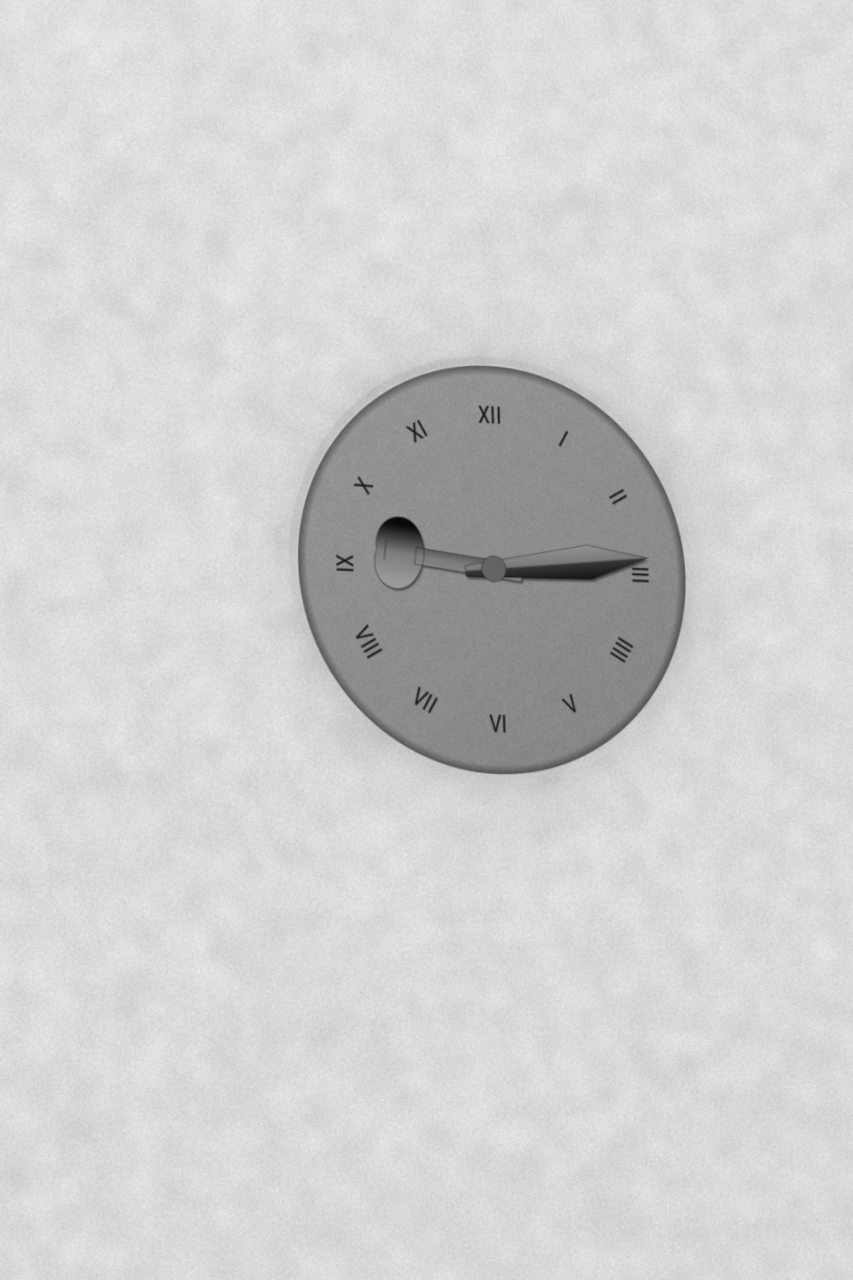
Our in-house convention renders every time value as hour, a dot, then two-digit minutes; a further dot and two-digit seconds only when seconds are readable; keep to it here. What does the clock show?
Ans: 9.14
